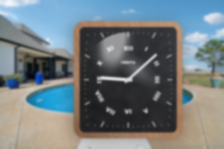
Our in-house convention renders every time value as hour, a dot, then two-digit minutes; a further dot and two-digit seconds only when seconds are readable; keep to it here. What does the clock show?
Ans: 9.08
